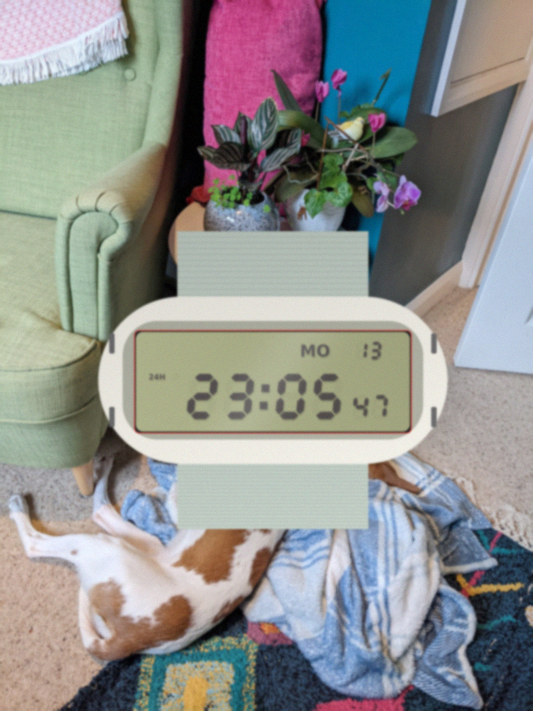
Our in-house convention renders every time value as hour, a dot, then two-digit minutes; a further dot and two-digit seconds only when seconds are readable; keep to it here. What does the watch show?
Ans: 23.05.47
